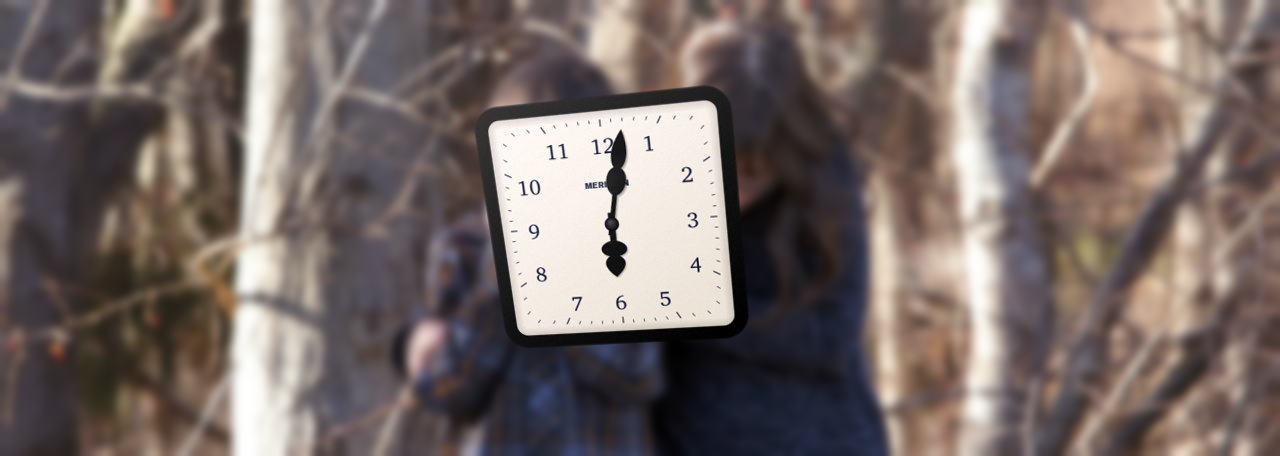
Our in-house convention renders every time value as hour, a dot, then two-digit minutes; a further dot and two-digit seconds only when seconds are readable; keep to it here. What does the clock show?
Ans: 6.02
